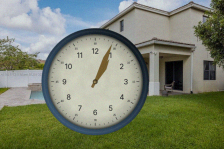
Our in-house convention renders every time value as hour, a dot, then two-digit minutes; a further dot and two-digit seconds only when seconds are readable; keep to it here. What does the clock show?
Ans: 1.04
